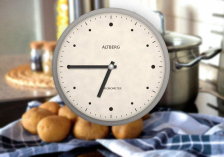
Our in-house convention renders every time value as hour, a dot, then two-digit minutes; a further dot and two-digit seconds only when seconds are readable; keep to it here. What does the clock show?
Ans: 6.45
